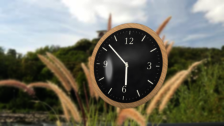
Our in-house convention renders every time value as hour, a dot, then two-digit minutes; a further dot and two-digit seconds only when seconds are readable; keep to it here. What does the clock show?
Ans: 5.52
